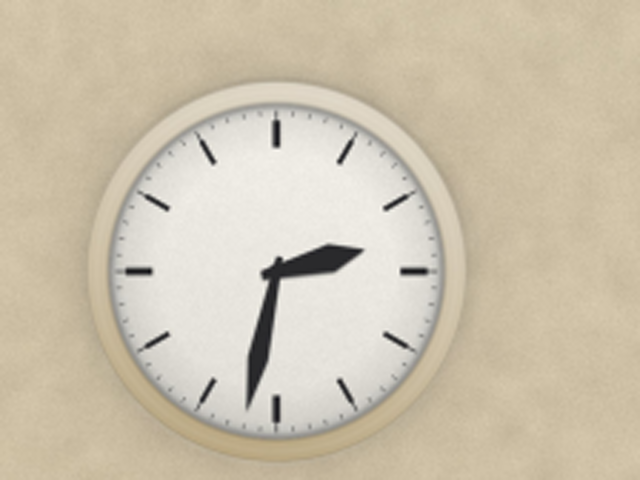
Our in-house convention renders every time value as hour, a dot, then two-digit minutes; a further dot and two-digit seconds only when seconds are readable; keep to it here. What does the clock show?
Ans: 2.32
